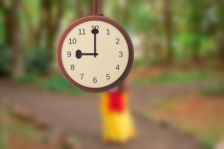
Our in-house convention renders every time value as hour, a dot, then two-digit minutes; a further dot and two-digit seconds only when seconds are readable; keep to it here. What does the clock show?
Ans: 9.00
